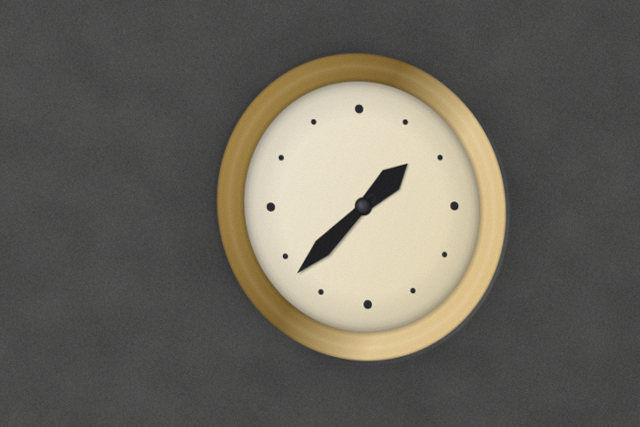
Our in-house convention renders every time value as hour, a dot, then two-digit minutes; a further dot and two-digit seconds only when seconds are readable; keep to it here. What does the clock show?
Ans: 1.38
